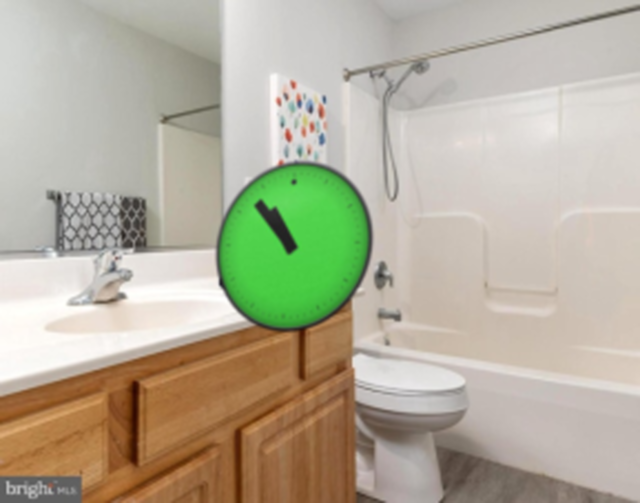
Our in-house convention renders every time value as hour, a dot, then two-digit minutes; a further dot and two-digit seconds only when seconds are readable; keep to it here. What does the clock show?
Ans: 10.53
